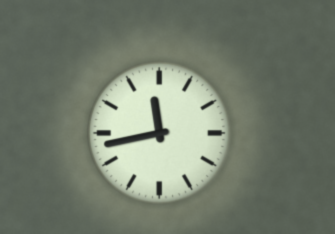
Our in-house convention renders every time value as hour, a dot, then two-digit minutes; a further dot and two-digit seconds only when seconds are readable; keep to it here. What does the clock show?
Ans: 11.43
